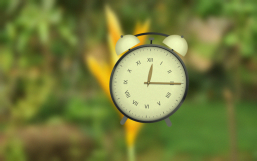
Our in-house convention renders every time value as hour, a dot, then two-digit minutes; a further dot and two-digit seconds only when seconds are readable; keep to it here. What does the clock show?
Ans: 12.15
